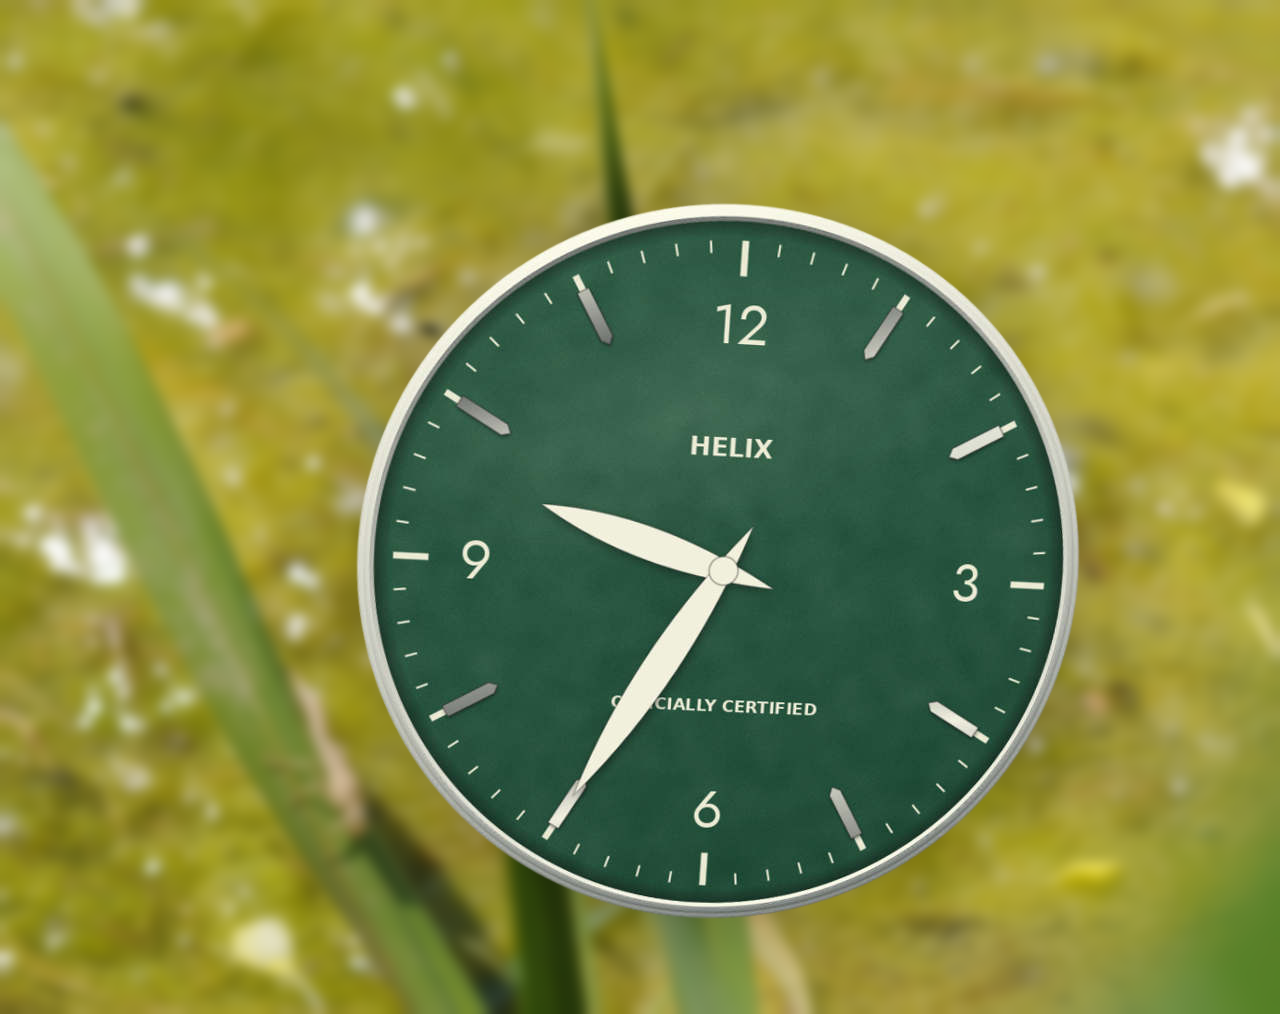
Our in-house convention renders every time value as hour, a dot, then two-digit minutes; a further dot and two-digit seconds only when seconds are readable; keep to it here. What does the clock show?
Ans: 9.35
